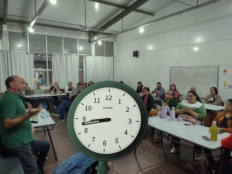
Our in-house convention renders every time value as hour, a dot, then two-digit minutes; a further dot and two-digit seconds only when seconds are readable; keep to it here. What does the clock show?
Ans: 8.43
